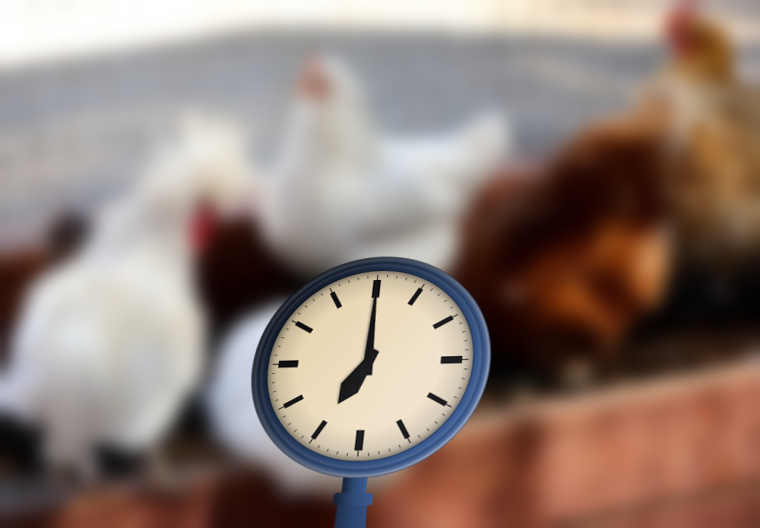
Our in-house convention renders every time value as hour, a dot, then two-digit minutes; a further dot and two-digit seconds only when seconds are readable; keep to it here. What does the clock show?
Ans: 7.00
